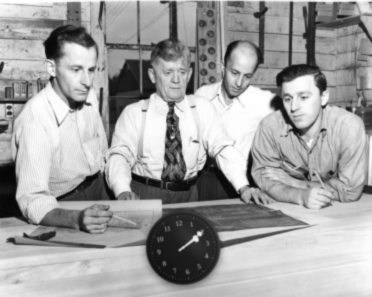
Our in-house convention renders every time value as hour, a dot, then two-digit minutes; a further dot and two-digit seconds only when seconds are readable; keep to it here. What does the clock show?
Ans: 2.10
